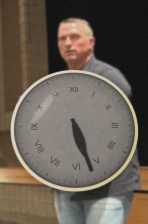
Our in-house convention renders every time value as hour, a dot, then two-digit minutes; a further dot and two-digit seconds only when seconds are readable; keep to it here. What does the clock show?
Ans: 5.27
